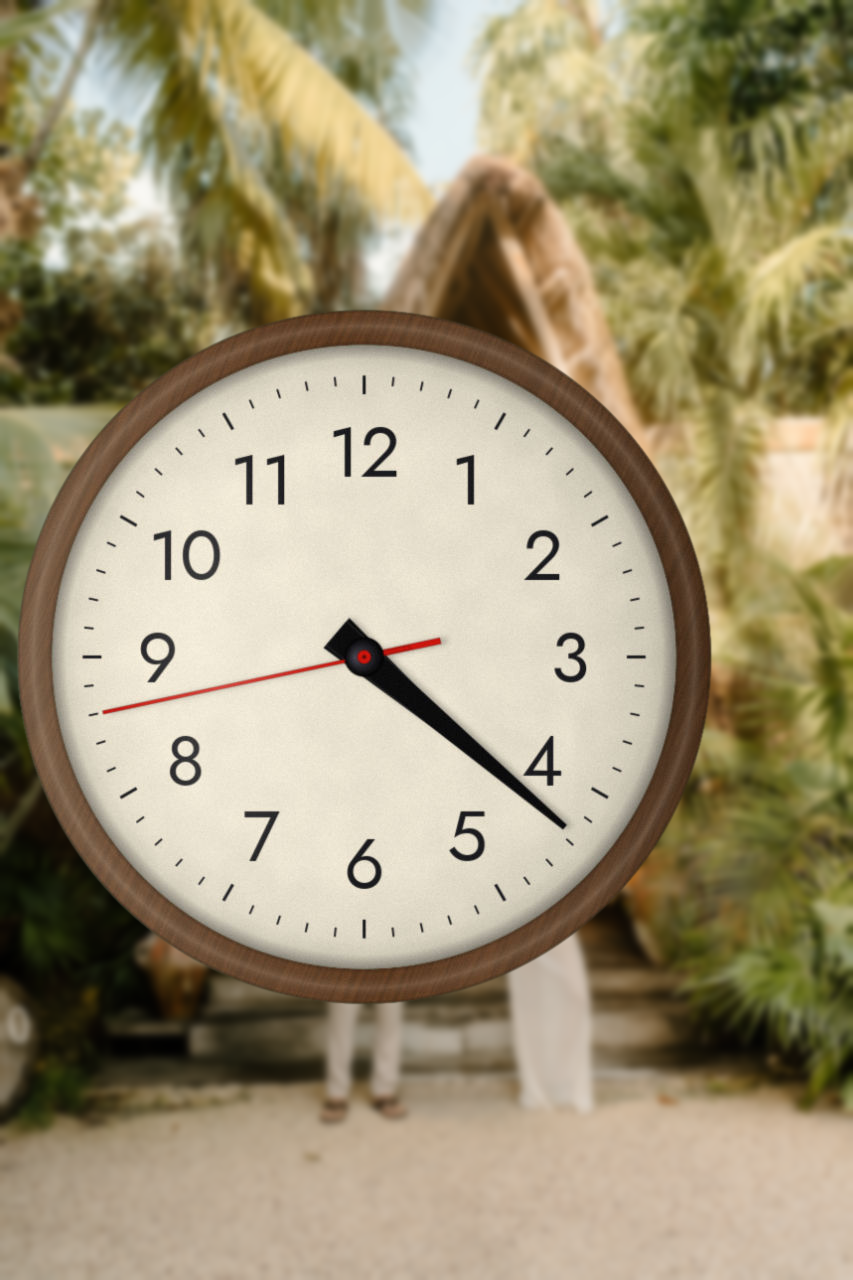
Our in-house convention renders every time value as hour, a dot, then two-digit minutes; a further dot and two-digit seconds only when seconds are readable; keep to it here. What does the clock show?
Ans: 4.21.43
